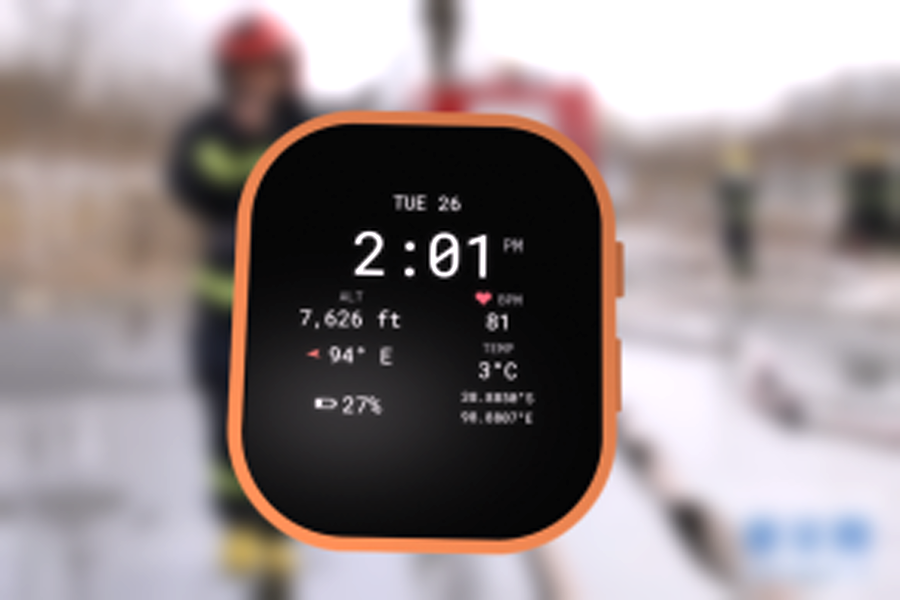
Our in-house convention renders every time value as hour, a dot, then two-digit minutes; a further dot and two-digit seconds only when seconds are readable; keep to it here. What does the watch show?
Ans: 2.01
